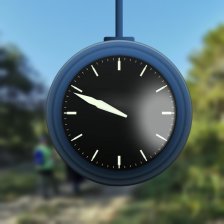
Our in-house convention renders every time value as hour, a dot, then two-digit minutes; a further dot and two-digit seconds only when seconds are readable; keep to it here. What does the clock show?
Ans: 9.49
